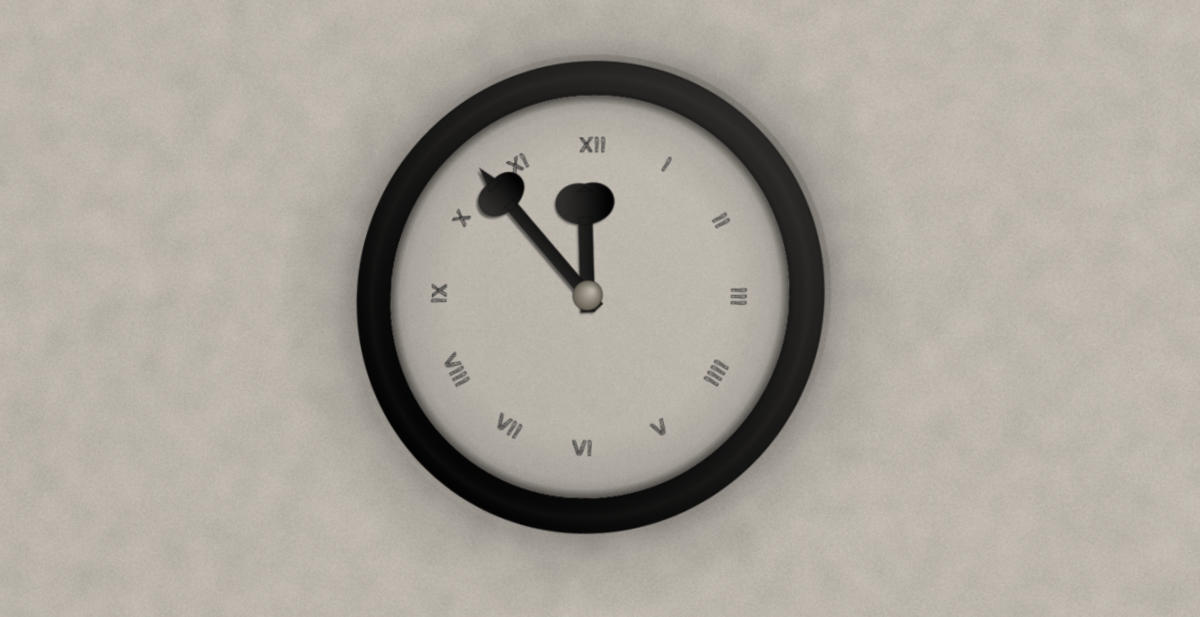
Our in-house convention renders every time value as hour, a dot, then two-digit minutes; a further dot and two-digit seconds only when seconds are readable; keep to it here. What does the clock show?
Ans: 11.53
